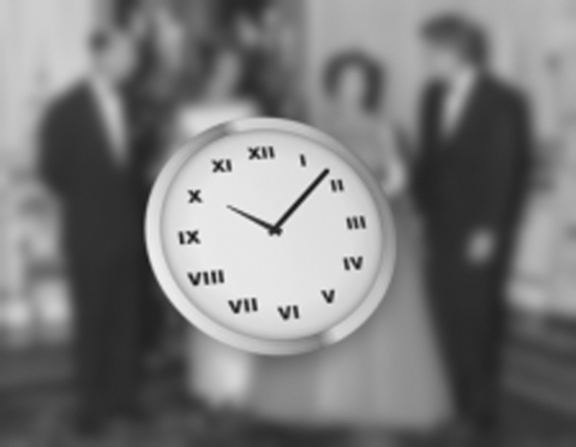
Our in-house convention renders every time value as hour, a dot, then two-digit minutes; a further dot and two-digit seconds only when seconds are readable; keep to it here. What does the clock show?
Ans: 10.08
